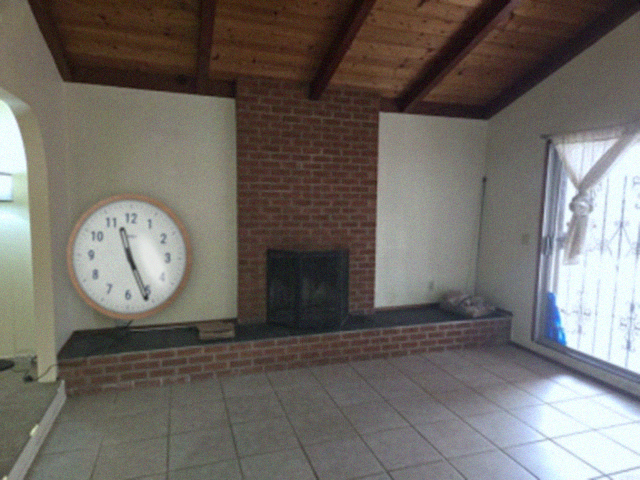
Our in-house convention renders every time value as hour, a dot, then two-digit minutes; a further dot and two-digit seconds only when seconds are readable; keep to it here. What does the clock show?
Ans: 11.26
